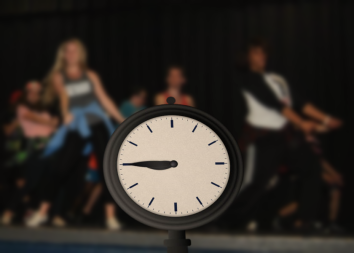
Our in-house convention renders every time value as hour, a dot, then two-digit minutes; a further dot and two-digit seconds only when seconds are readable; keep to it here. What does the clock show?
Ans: 8.45
